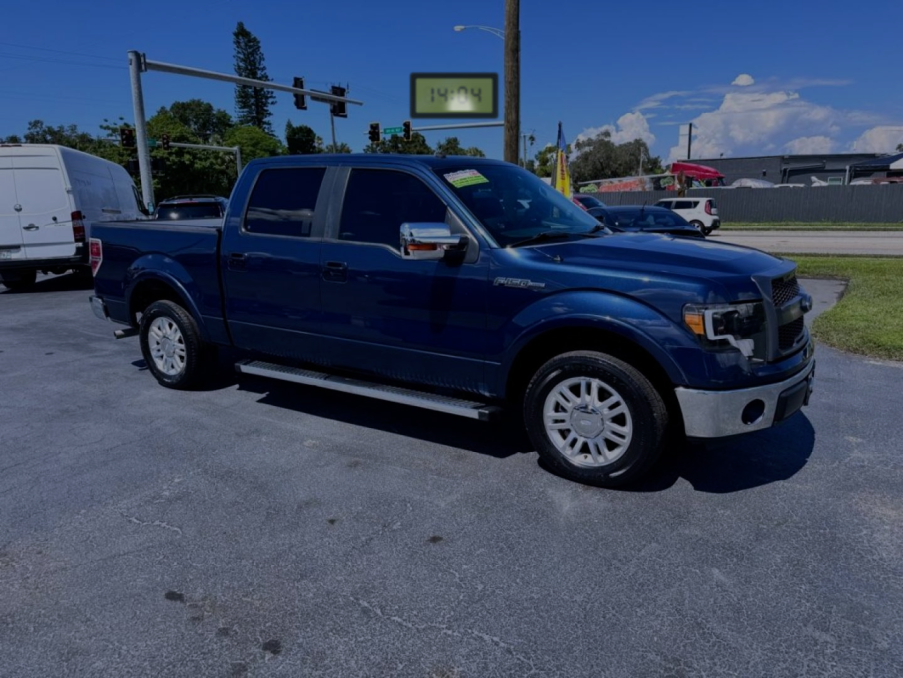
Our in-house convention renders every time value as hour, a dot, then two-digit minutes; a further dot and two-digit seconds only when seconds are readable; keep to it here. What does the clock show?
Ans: 14.04
